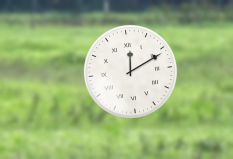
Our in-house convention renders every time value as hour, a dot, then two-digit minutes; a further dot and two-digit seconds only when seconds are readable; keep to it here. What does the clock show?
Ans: 12.11
